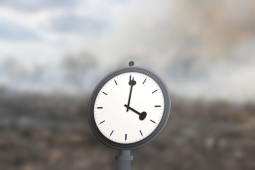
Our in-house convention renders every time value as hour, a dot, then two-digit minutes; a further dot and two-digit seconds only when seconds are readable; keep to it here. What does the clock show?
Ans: 4.01
